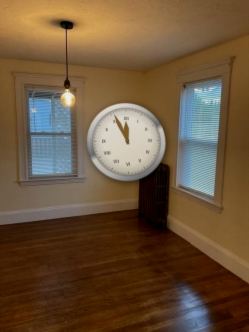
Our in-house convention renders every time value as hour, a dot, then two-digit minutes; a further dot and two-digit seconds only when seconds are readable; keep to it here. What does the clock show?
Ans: 11.56
